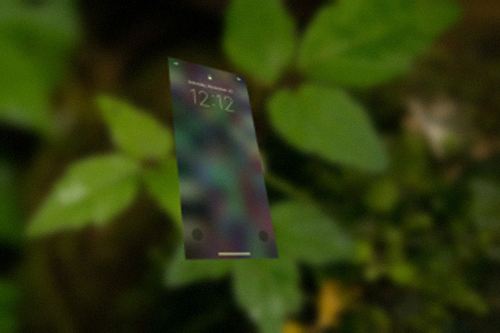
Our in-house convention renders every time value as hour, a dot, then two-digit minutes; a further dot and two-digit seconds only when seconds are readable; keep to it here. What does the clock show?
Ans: 12.12
